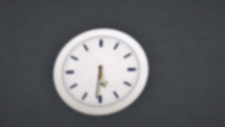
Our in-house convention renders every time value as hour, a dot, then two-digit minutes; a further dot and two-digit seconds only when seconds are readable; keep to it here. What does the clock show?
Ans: 5.31
